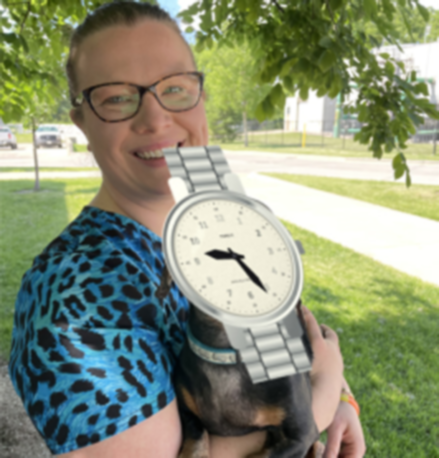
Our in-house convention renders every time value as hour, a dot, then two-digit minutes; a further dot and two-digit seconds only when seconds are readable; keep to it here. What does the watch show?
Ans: 9.26
